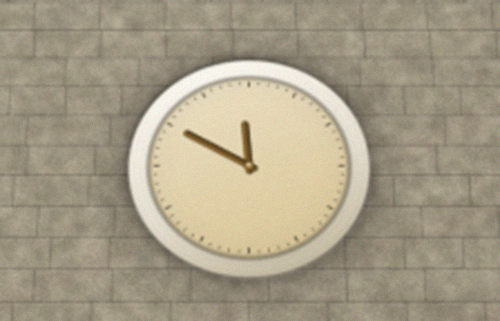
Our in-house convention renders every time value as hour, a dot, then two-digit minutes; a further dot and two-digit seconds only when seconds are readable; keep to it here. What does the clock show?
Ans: 11.50
